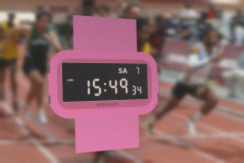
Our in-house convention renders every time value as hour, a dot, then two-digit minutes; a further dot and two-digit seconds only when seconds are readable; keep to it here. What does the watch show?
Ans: 15.49.34
